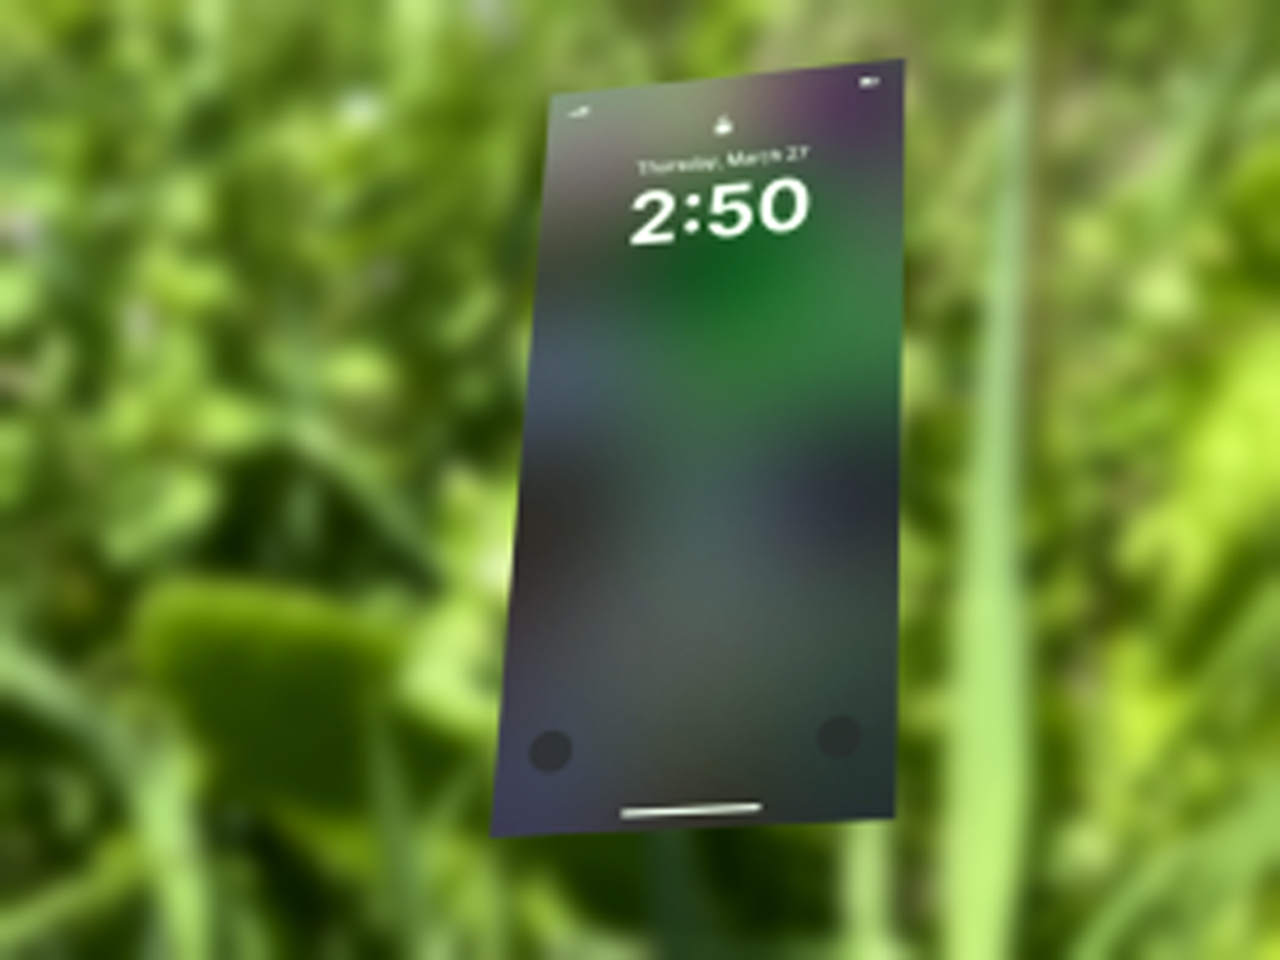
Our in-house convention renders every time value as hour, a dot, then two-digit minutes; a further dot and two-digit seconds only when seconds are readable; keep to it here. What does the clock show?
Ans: 2.50
